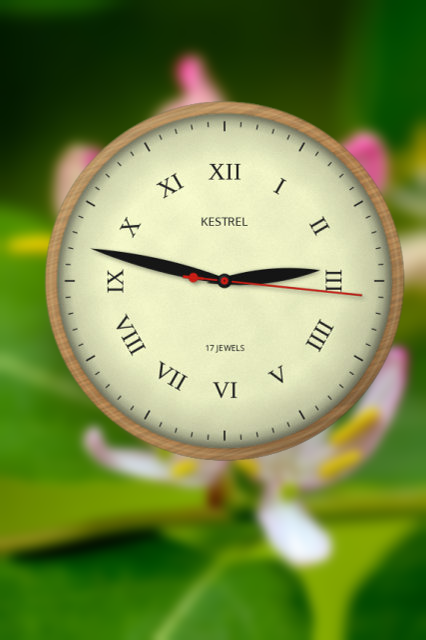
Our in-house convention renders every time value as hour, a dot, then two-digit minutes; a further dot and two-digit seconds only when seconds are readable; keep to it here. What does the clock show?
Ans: 2.47.16
